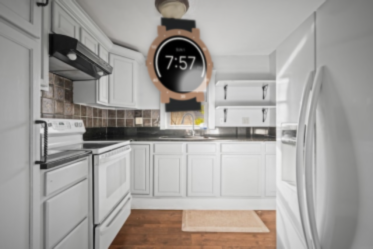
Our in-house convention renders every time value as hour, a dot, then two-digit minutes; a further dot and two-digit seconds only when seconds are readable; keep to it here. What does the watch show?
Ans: 7.57
